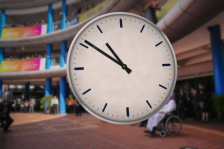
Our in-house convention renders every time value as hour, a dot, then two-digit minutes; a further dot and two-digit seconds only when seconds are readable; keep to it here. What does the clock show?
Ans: 10.51
